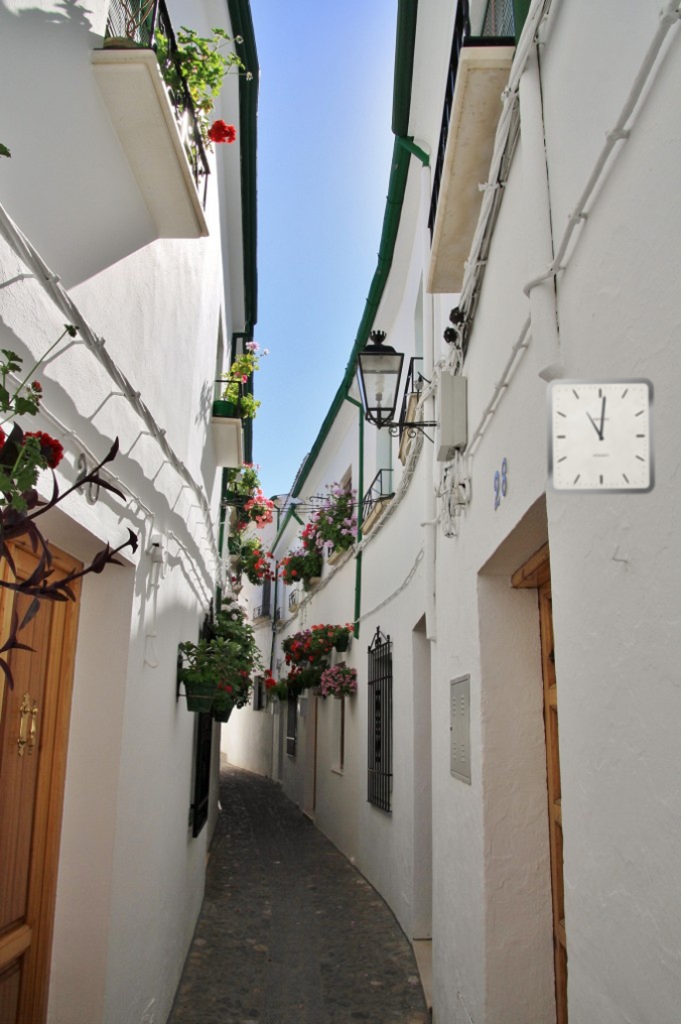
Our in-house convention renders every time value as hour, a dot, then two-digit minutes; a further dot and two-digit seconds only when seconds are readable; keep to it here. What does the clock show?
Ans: 11.01
